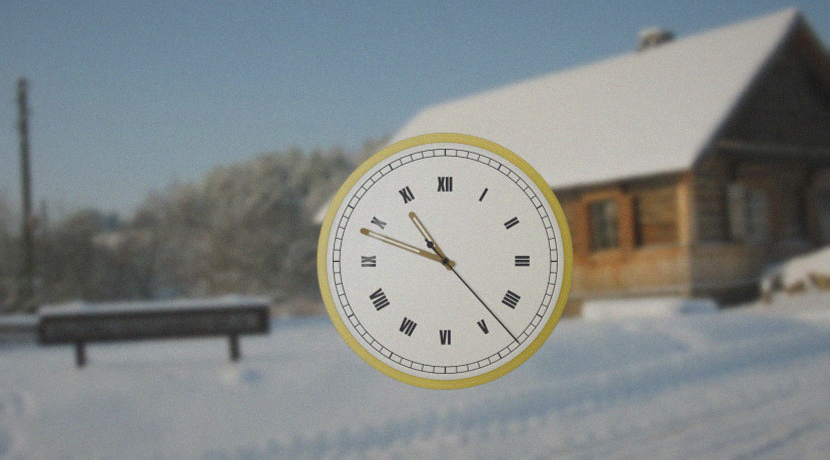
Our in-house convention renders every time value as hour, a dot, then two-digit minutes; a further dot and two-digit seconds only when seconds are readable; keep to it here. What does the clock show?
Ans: 10.48.23
